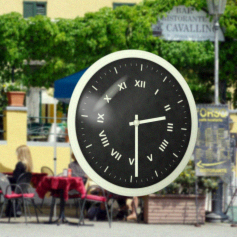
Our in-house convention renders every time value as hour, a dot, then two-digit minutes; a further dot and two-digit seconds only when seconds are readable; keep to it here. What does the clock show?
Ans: 2.29
